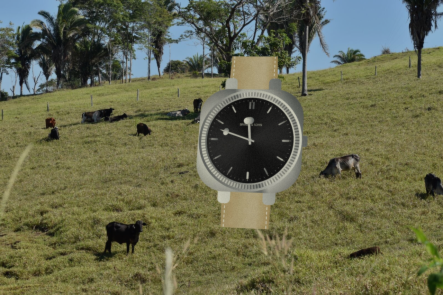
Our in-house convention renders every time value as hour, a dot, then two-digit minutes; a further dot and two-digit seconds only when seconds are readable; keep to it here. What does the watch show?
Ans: 11.48
